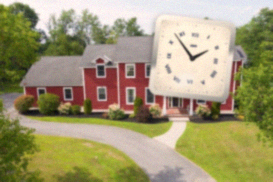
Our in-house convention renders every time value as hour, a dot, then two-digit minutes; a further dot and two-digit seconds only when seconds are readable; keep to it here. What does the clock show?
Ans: 1.53
